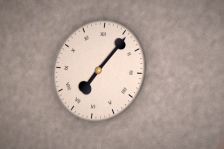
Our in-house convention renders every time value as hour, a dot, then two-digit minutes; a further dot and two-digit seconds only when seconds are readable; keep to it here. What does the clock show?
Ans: 7.06
